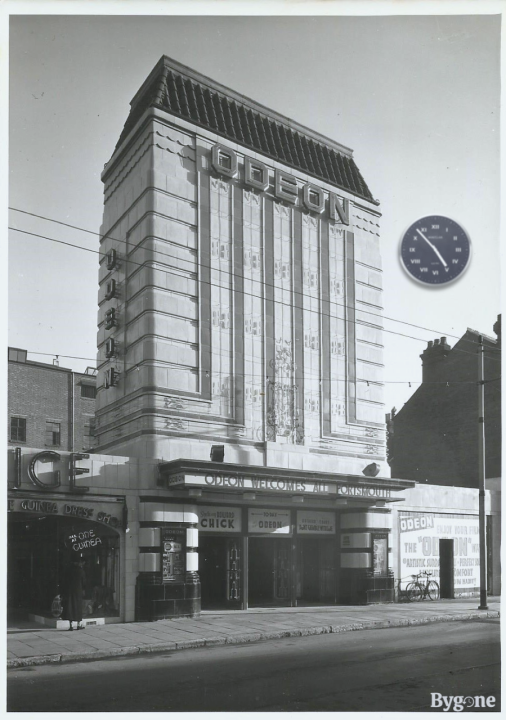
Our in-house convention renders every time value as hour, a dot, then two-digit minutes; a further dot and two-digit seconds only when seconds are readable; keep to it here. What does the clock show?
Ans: 4.53
